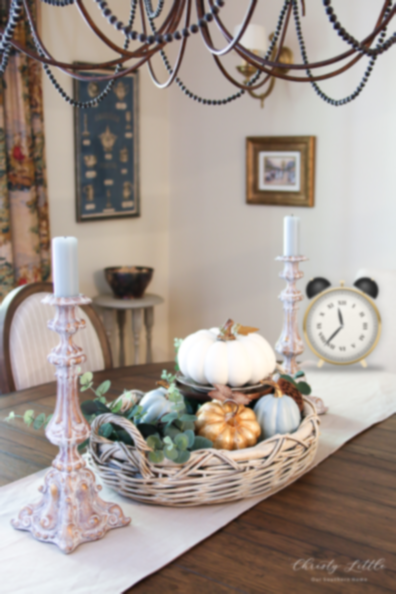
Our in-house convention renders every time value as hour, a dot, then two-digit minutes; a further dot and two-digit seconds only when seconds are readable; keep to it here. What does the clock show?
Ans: 11.37
